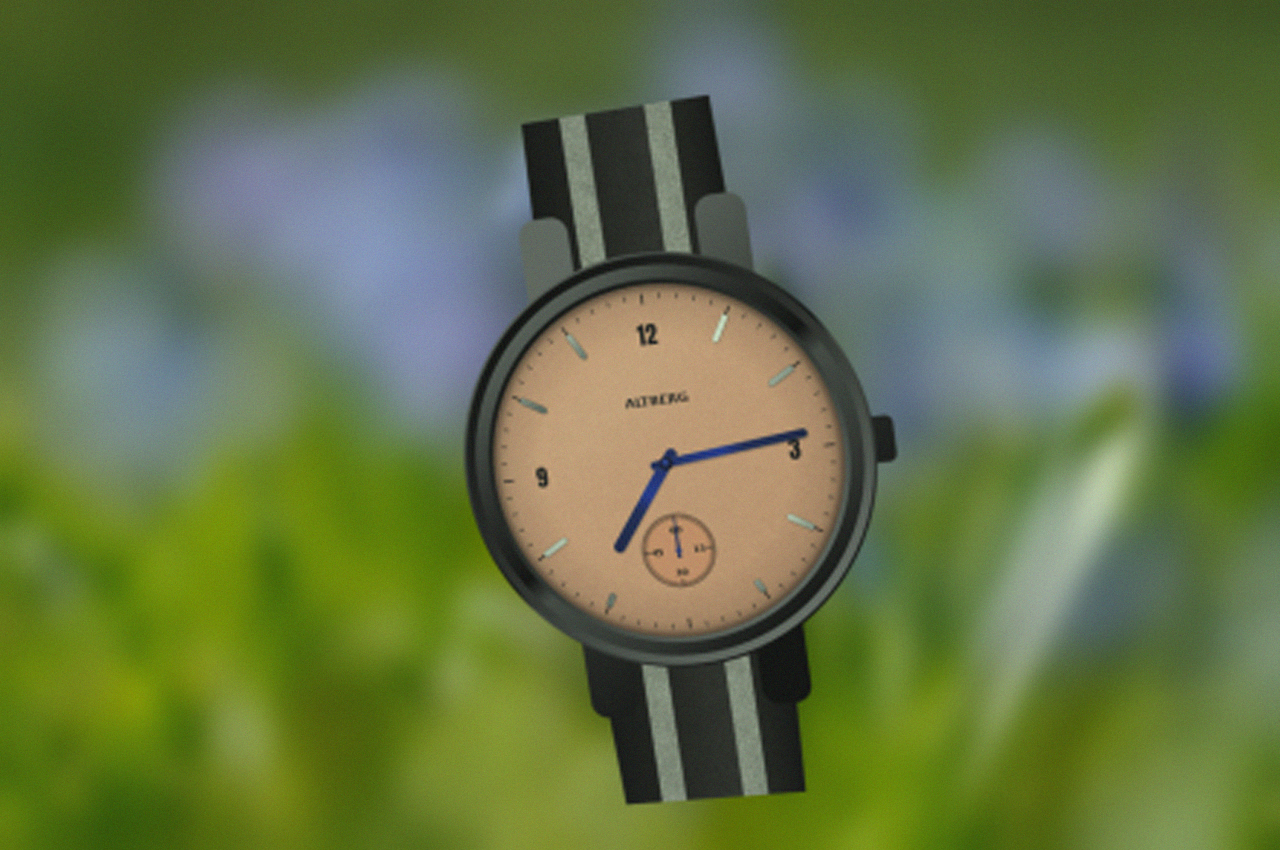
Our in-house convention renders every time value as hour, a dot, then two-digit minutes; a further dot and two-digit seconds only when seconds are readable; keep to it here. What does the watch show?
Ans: 7.14
